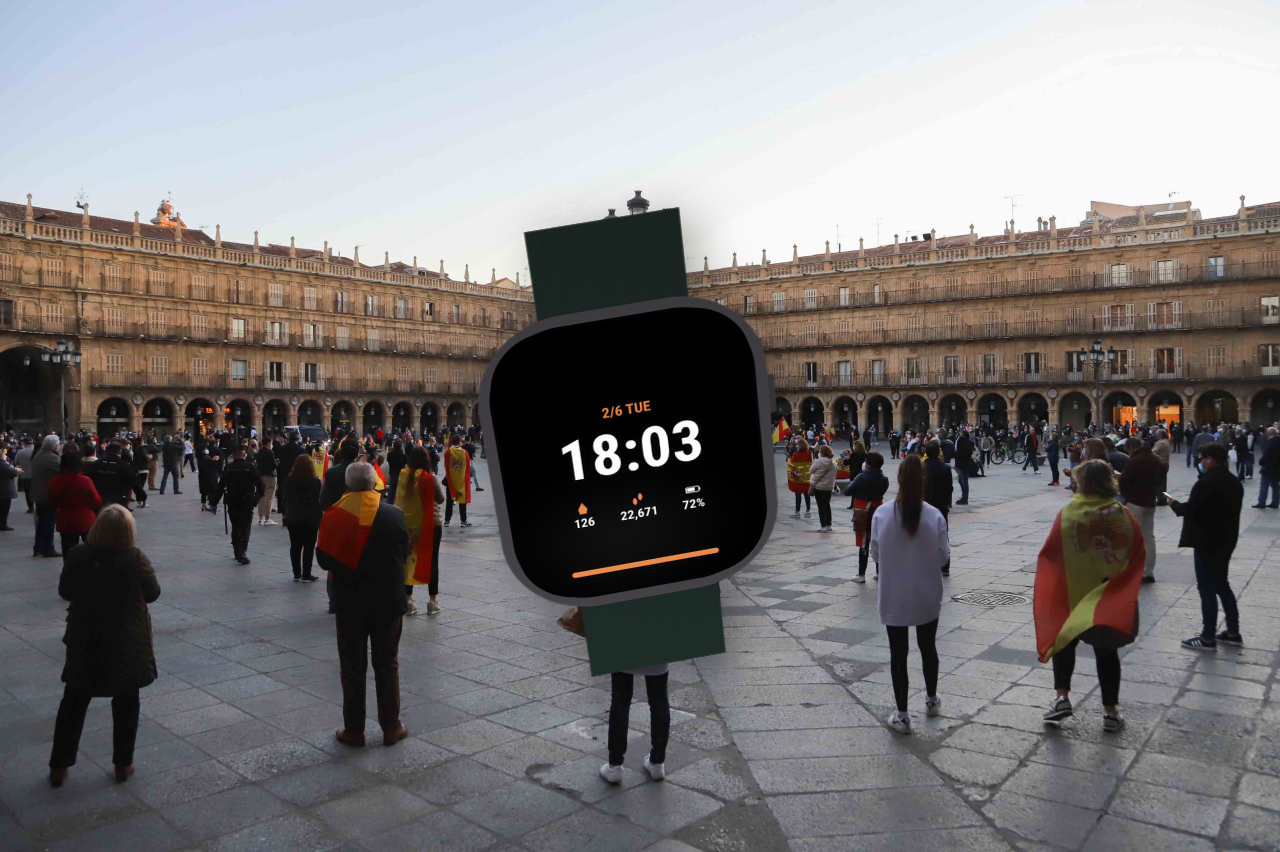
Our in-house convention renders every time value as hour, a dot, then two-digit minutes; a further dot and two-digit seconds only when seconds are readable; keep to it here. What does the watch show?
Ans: 18.03
